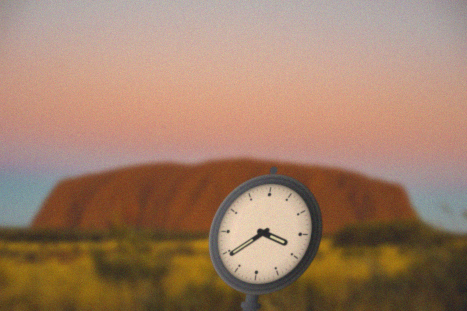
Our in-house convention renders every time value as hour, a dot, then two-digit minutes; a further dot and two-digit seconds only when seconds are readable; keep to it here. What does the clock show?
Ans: 3.39
